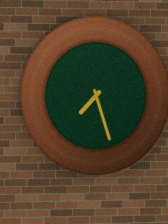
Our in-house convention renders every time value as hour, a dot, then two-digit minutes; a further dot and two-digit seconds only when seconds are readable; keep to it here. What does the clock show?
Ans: 7.27
